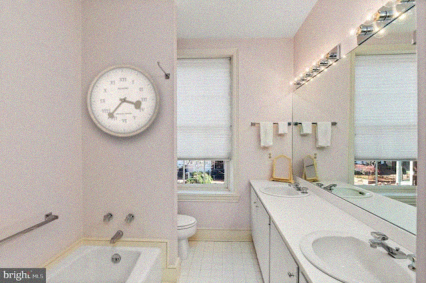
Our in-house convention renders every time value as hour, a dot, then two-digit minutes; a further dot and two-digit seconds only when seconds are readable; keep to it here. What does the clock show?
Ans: 3.37
